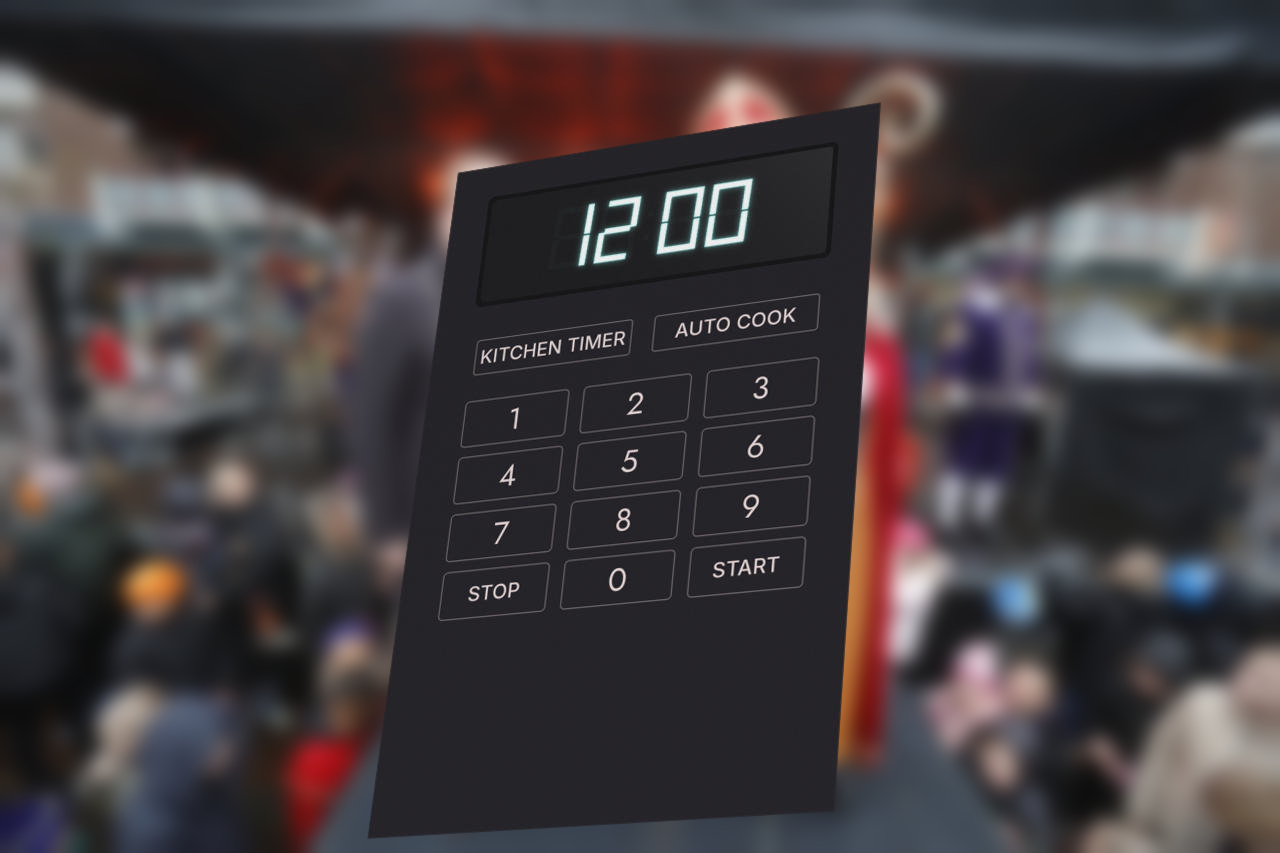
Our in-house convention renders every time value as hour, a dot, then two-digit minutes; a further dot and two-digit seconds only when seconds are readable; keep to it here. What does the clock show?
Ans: 12.00
